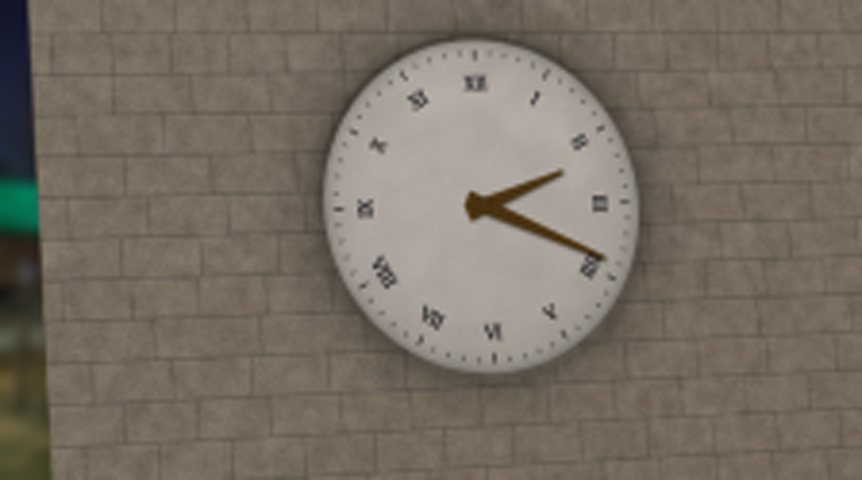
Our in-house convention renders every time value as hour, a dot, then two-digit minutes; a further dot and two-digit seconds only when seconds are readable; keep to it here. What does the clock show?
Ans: 2.19
